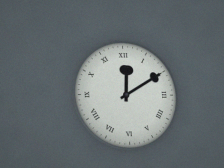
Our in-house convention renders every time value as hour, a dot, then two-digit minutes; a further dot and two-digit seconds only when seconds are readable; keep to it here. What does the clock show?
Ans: 12.10
